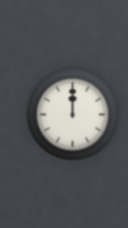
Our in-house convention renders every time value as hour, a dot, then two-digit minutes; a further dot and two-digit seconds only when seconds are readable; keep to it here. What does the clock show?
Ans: 12.00
